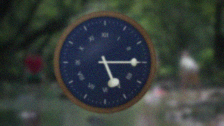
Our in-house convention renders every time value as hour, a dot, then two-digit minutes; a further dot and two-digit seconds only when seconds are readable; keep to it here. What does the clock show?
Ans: 5.15
